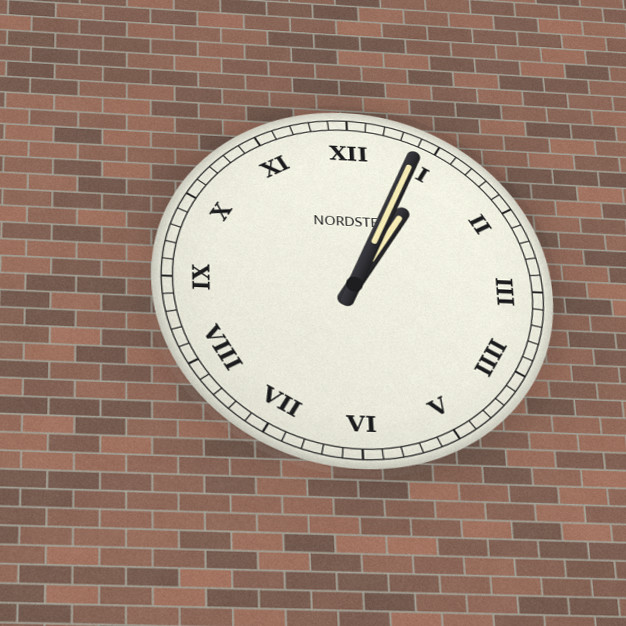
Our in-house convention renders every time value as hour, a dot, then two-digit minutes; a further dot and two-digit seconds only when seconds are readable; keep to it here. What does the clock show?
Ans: 1.04
